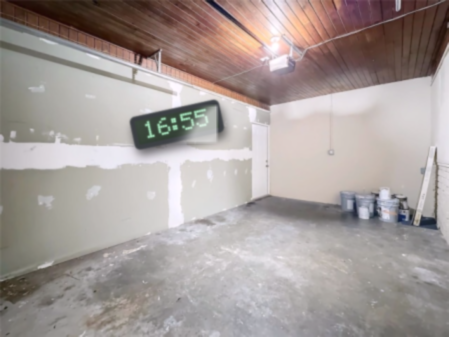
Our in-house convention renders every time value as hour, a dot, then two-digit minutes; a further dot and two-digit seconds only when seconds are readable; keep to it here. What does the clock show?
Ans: 16.55
